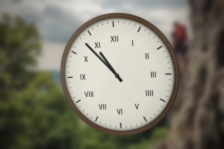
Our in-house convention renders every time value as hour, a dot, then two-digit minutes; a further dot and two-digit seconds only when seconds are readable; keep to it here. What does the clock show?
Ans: 10.53
